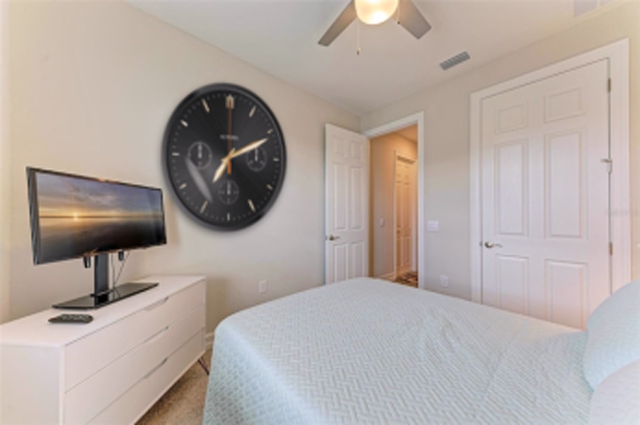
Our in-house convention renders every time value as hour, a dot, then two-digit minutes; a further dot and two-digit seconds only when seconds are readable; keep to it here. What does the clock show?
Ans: 7.11
